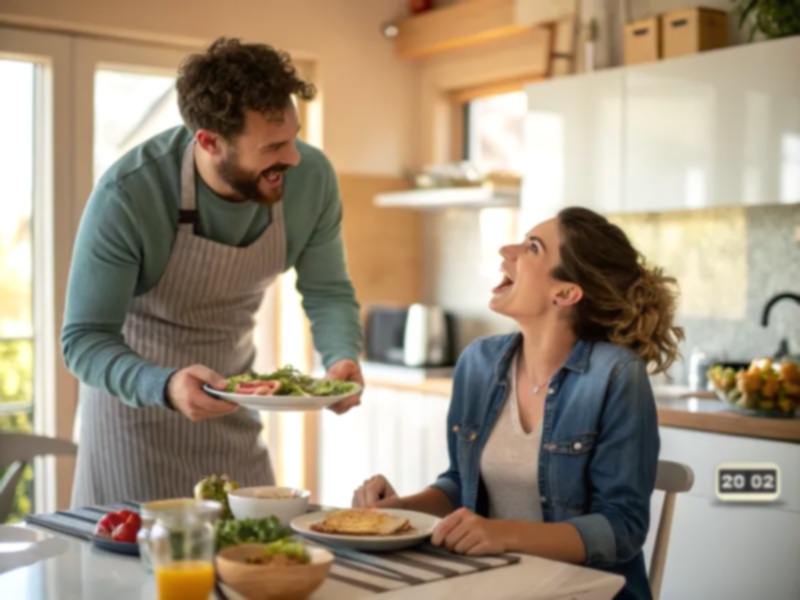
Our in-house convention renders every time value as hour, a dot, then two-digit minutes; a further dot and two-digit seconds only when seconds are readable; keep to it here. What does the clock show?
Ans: 20.02
